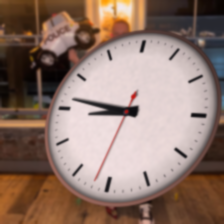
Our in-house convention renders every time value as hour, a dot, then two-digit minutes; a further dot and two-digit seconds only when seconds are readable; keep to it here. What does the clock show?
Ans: 8.46.32
